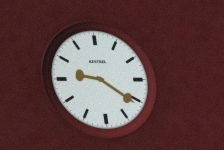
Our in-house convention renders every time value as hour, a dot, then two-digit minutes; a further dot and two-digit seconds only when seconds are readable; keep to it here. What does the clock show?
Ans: 9.21
